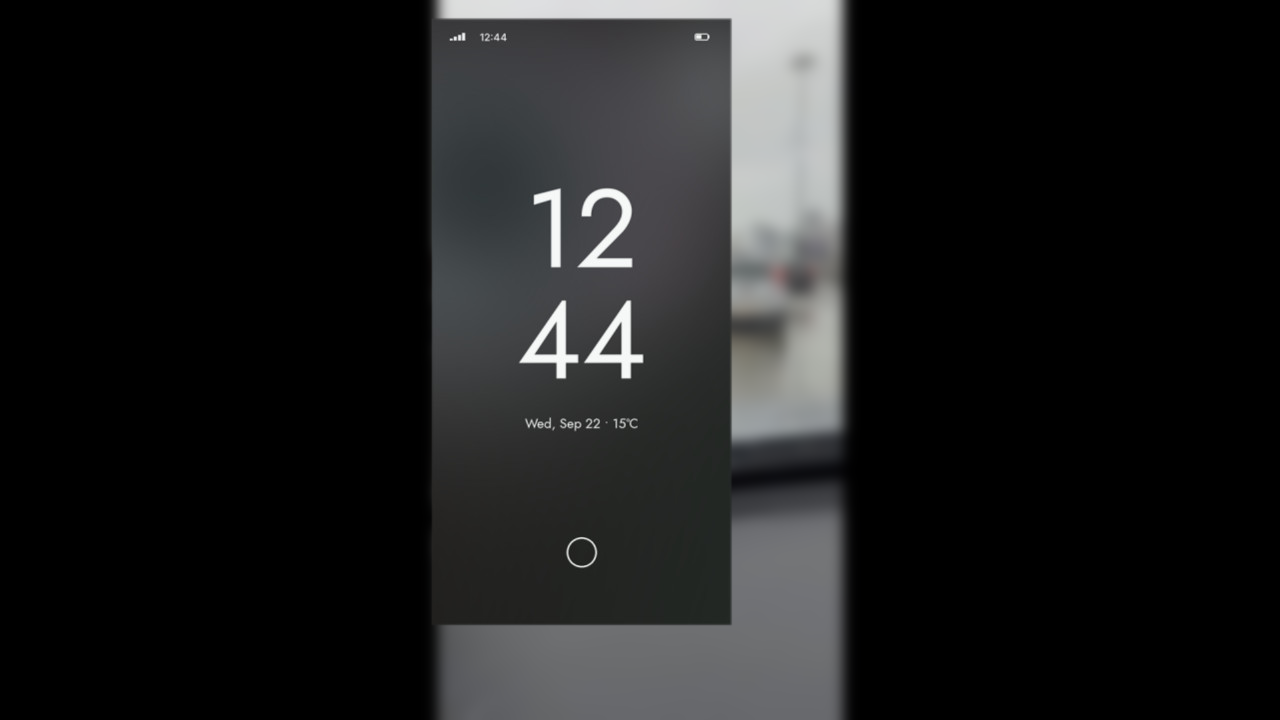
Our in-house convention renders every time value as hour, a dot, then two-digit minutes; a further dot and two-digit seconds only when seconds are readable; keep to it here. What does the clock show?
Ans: 12.44
